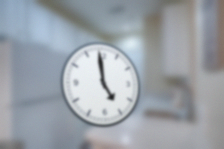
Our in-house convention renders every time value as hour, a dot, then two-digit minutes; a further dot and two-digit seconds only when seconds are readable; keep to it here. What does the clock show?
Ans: 4.59
